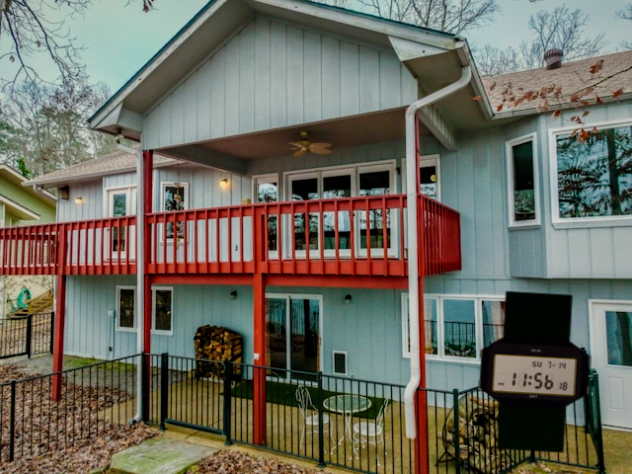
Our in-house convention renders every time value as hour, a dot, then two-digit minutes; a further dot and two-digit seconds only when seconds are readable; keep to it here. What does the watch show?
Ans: 11.56
